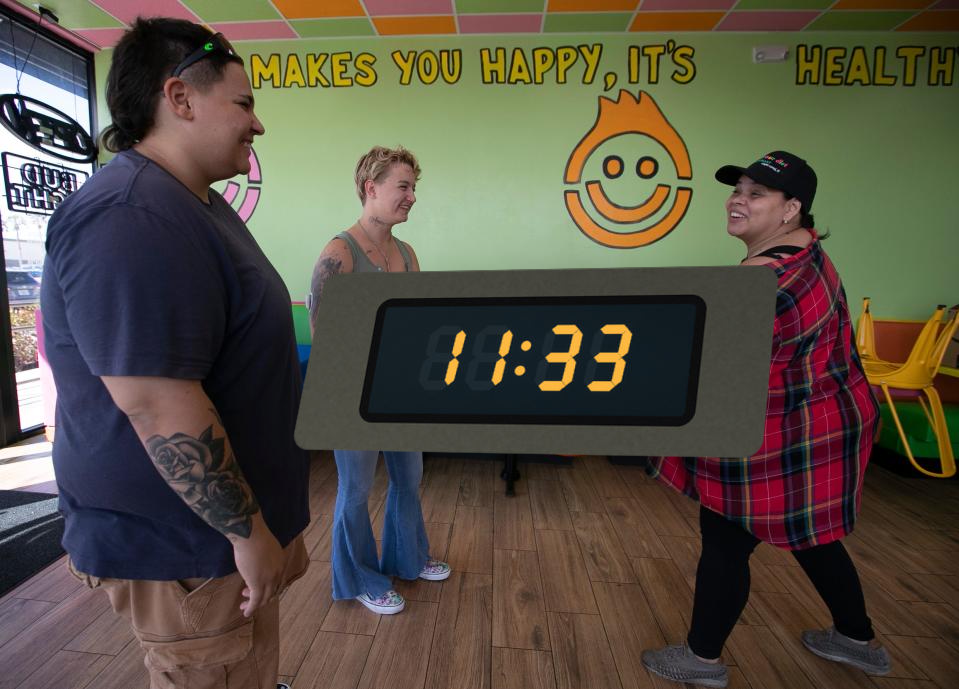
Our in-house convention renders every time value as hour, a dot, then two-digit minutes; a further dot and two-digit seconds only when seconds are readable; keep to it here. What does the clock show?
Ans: 11.33
